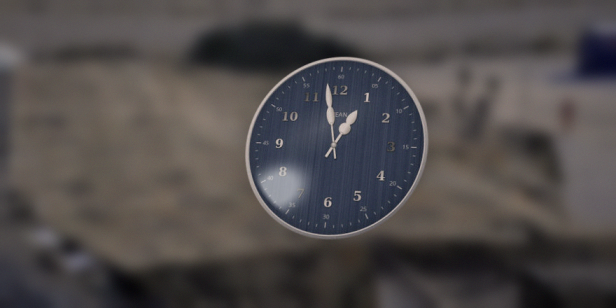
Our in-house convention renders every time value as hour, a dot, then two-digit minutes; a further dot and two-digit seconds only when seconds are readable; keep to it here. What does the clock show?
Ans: 12.58
